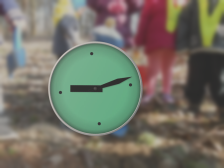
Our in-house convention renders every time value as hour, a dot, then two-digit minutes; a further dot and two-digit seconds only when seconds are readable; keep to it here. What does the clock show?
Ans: 9.13
